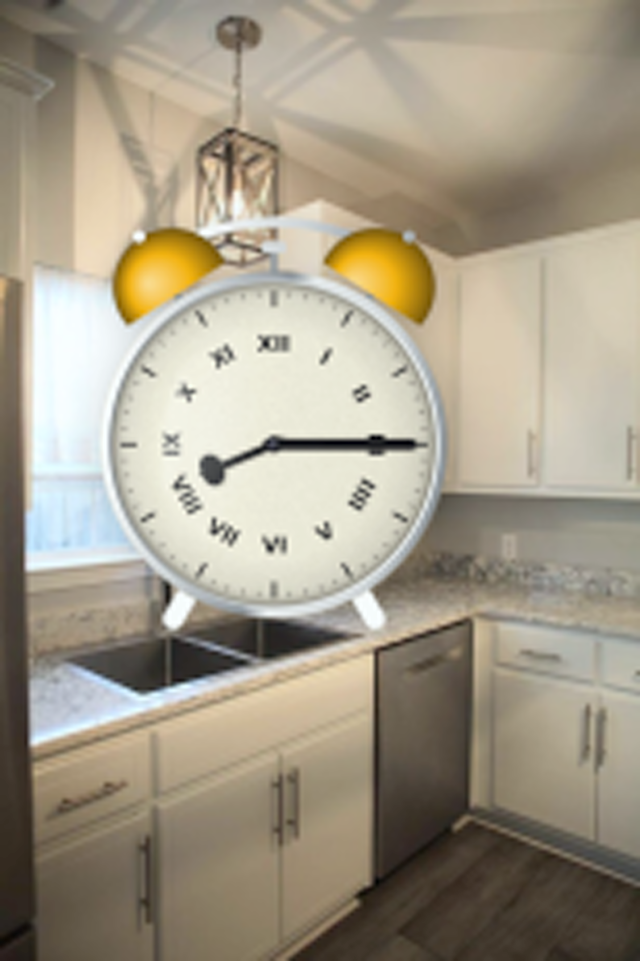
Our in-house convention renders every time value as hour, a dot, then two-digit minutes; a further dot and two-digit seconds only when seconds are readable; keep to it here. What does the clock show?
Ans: 8.15
